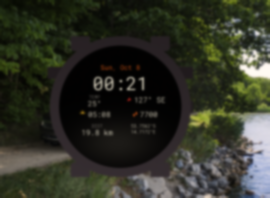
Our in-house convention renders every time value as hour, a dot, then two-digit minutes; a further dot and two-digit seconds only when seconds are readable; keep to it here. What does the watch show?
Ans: 0.21
